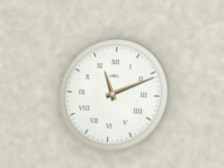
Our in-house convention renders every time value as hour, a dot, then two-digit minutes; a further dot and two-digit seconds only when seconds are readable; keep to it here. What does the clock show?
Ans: 11.11
